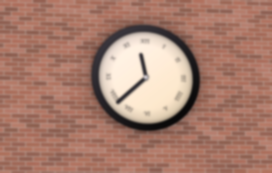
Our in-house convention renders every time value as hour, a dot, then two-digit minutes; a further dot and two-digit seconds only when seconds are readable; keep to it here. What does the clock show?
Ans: 11.38
